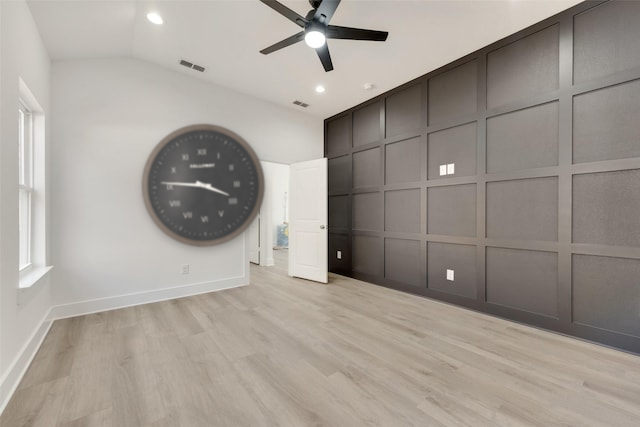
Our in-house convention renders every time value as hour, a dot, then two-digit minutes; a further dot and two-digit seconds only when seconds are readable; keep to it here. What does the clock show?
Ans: 3.46
